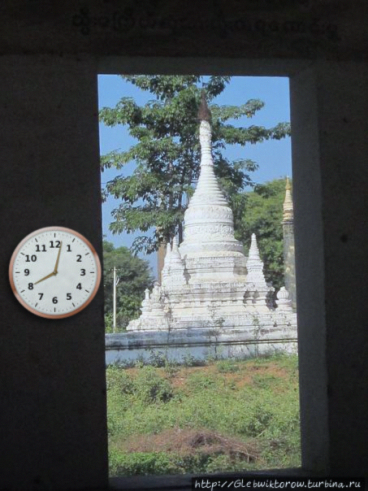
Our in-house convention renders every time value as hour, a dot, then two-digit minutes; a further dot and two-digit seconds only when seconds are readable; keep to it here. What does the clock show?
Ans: 8.02
